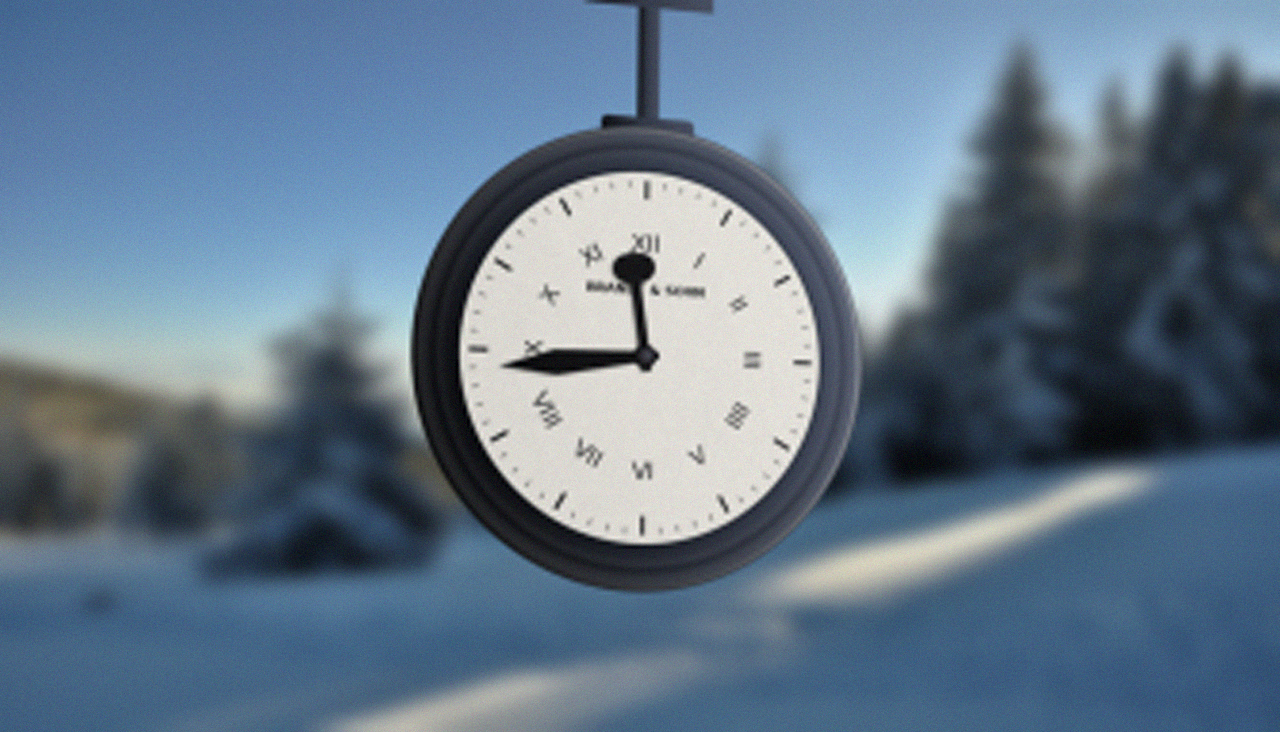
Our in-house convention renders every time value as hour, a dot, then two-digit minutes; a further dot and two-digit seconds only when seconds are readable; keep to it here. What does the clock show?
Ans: 11.44
